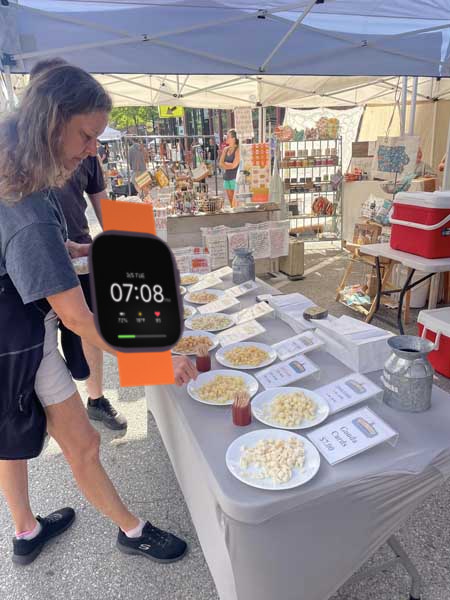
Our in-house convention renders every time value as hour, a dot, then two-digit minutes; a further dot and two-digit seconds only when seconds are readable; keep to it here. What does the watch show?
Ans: 7.08
